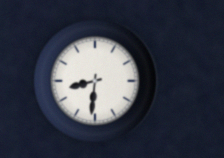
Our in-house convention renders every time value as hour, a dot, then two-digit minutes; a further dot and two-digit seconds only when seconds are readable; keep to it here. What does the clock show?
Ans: 8.31
